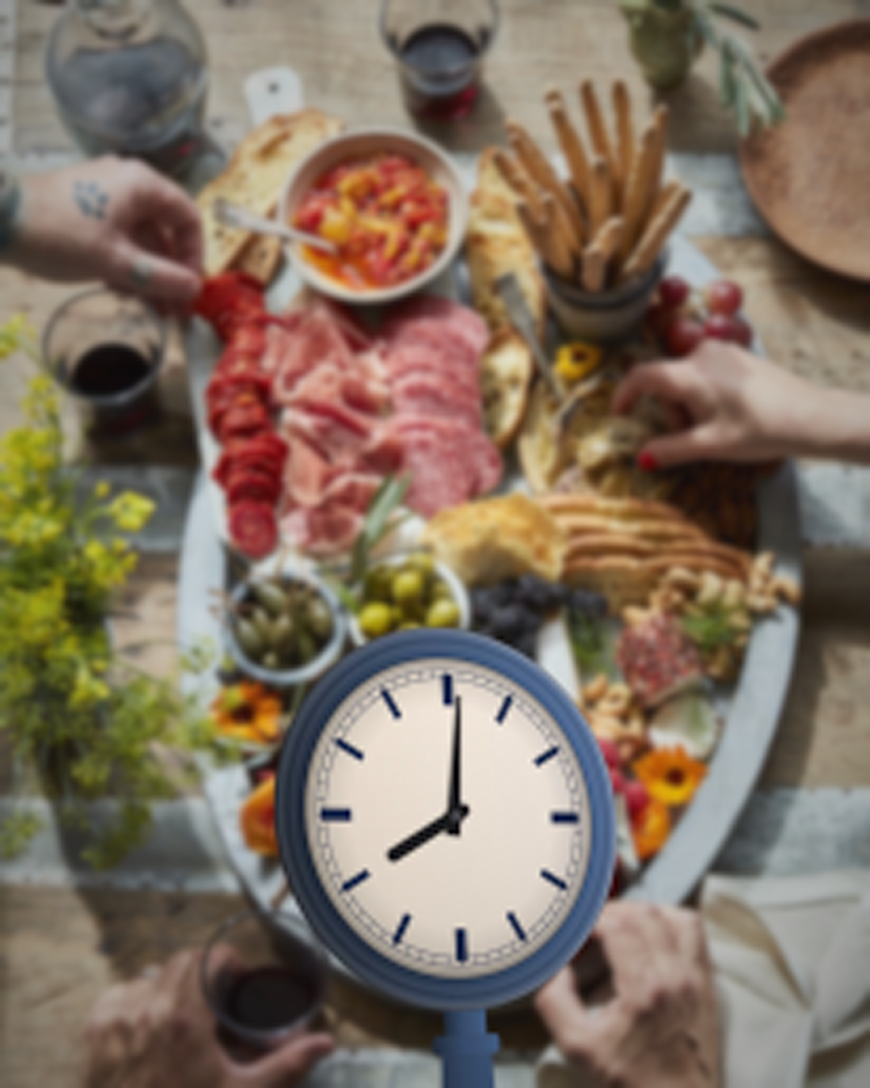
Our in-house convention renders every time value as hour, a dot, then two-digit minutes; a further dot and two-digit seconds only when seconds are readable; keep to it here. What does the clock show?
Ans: 8.01
